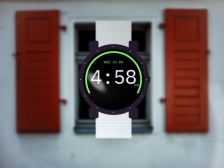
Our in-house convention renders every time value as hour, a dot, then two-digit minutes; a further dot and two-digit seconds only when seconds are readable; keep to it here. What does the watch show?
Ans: 4.58
